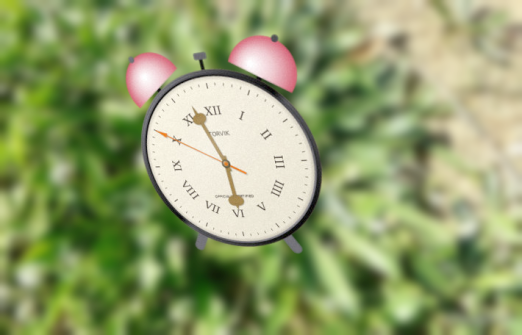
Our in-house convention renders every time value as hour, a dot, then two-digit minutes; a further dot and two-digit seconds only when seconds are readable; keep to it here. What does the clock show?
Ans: 5.56.50
